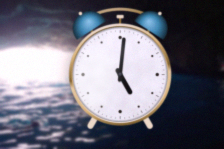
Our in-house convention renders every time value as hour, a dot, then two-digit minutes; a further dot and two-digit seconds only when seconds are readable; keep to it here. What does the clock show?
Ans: 5.01
